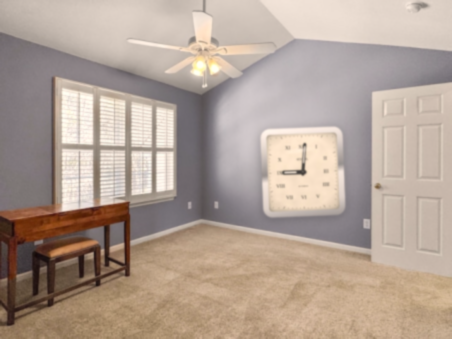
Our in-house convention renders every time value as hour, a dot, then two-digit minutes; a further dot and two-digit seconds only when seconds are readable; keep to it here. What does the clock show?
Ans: 9.01
